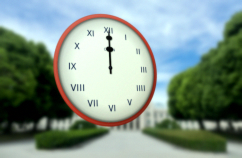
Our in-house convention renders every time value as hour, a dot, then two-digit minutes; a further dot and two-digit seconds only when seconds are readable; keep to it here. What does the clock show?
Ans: 12.00
